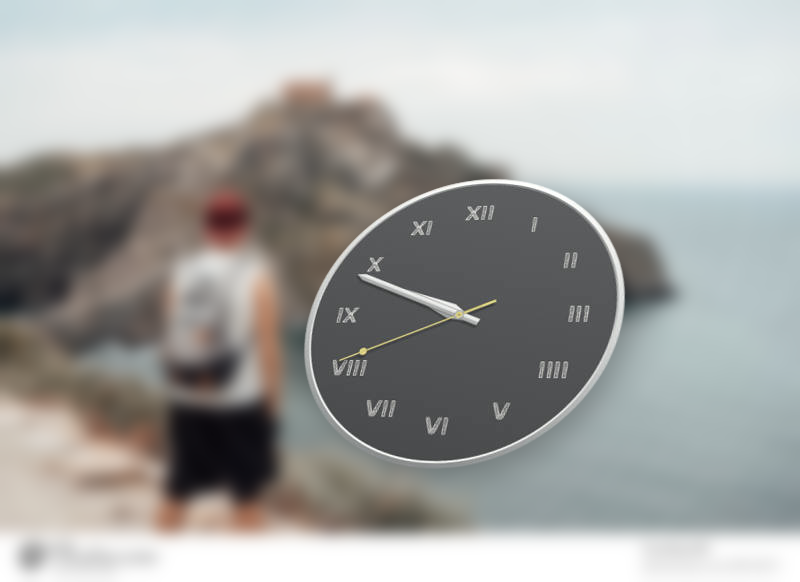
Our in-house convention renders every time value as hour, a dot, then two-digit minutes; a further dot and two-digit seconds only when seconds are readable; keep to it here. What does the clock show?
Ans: 9.48.41
